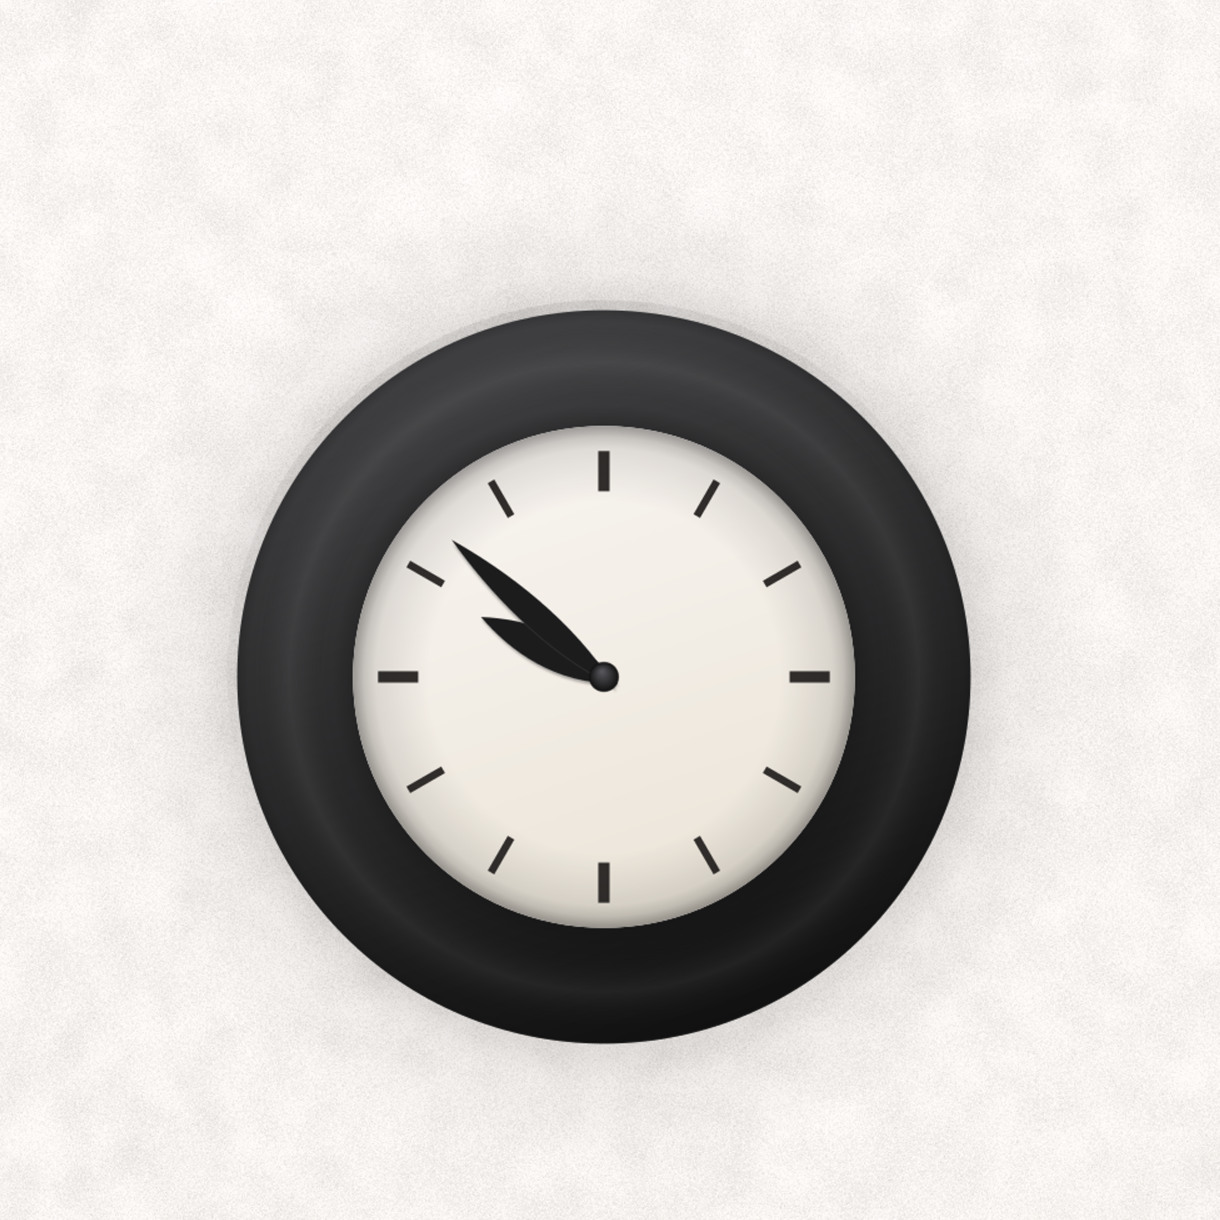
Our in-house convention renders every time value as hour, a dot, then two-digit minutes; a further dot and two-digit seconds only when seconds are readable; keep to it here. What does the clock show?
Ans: 9.52
